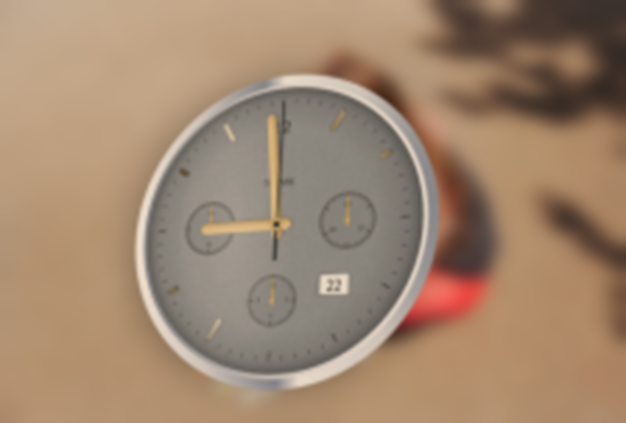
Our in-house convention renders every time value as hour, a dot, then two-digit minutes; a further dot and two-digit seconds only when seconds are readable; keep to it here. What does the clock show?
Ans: 8.59
